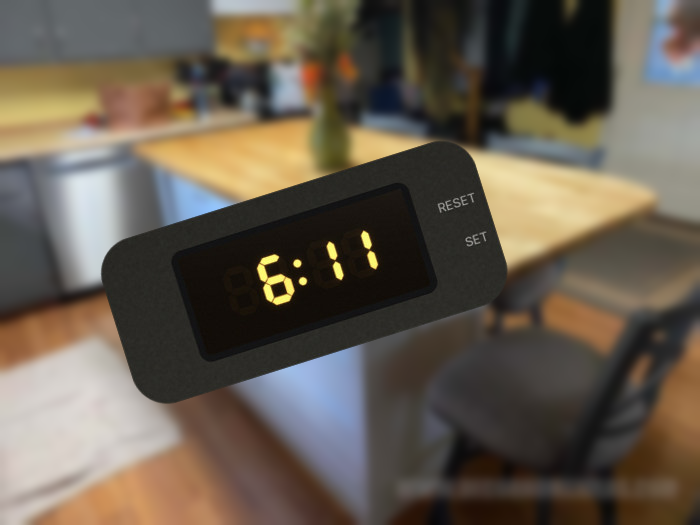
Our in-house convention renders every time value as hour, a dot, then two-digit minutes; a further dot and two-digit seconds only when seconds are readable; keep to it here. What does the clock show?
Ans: 6.11
